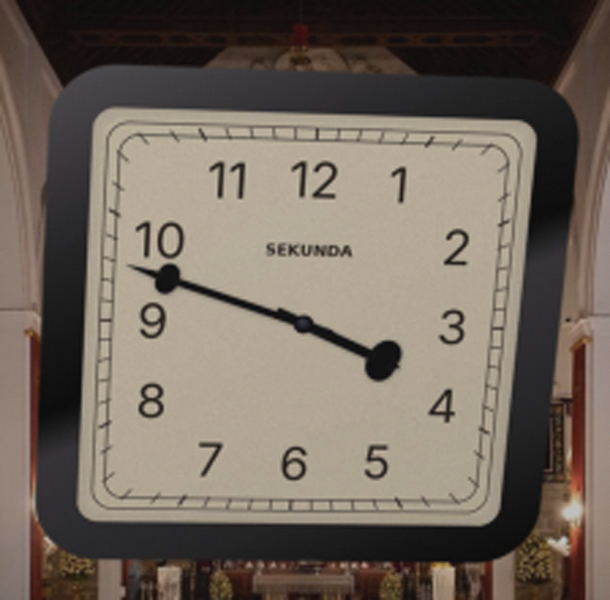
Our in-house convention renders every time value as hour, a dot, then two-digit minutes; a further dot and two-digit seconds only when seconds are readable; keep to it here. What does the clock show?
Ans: 3.48
